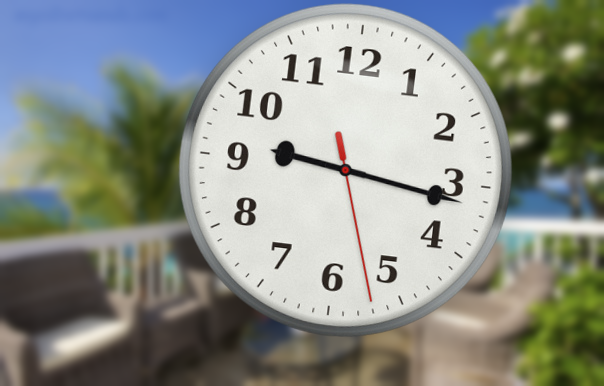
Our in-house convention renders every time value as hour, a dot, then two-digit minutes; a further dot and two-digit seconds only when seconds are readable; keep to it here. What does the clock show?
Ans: 9.16.27
